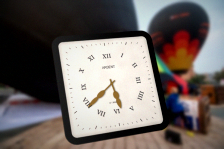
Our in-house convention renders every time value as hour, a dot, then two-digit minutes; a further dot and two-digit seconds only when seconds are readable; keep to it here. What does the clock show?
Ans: 5.39
